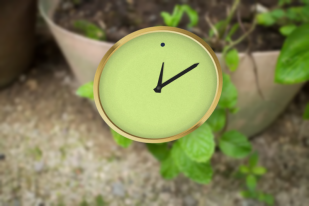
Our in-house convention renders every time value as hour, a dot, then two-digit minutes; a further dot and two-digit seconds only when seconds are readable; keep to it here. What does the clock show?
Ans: 12.09
